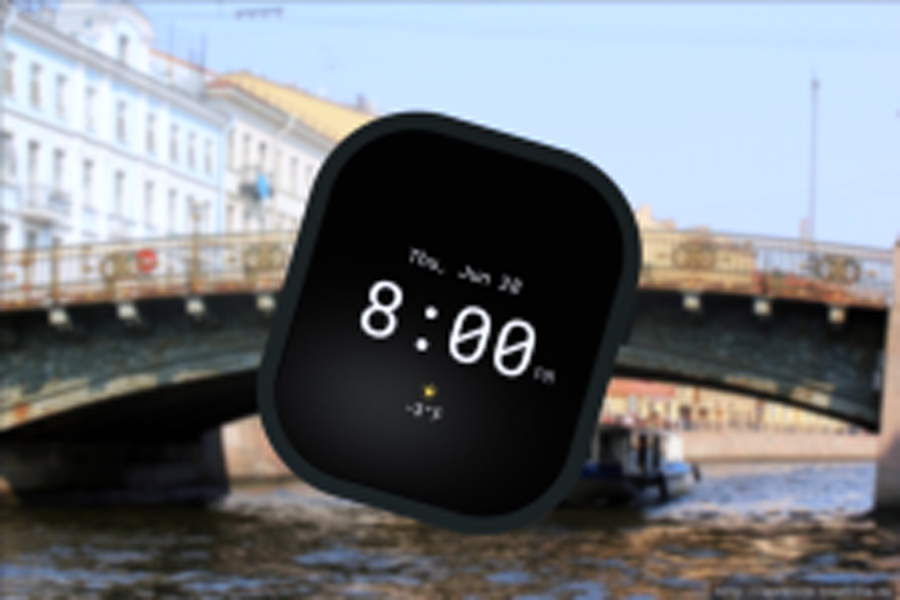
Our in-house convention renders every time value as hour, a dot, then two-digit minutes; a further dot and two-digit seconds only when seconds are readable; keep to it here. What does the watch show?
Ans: 8.00
